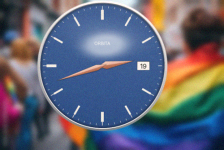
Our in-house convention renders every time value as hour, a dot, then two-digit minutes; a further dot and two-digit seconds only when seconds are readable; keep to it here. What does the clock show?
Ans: 2.42
